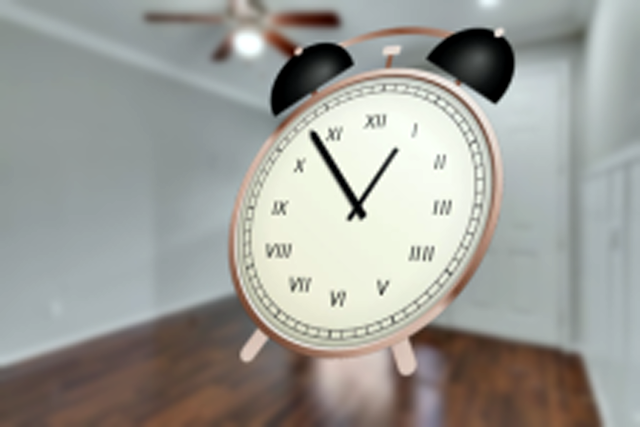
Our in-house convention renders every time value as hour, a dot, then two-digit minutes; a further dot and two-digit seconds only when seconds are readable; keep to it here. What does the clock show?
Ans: 12.53
